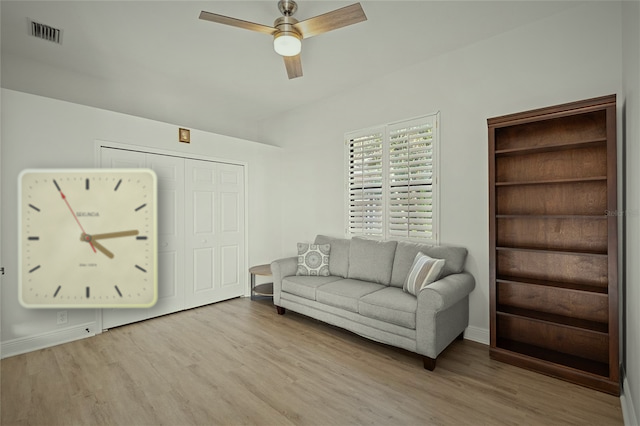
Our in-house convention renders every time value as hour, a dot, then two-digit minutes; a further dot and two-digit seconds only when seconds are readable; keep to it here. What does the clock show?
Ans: 4.13.55
